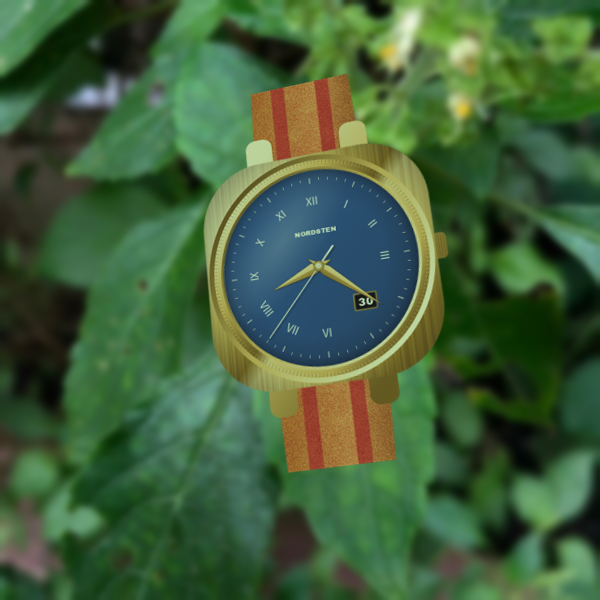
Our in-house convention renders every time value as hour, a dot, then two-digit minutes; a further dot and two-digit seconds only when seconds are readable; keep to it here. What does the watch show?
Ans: 8.21.37
